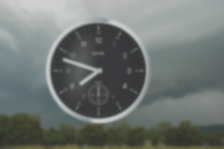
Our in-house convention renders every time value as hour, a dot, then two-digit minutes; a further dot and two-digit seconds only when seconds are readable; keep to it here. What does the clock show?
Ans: 7.48
